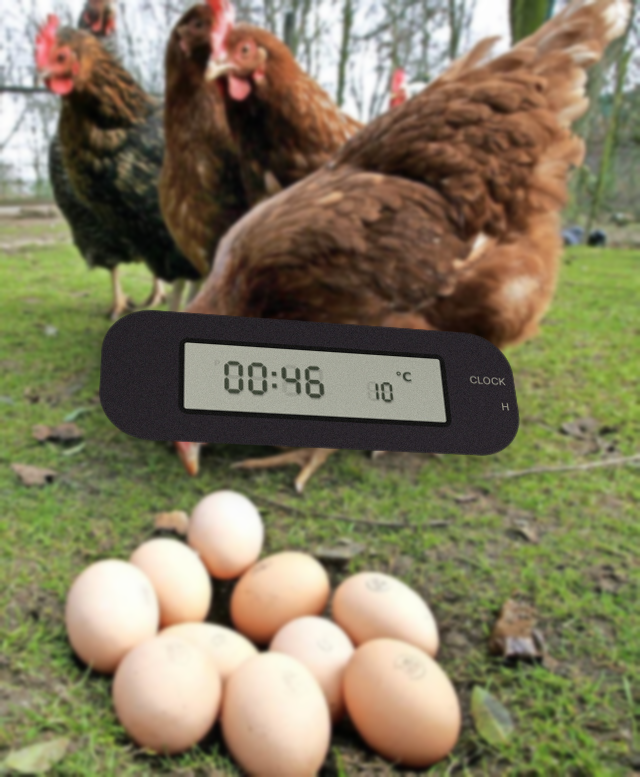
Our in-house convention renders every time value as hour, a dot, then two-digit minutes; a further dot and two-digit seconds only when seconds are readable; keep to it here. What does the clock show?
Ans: 0.46
